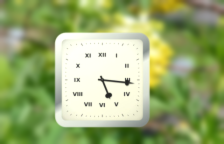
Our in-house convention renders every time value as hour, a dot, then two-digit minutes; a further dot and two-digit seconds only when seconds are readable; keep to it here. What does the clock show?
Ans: 5.16
